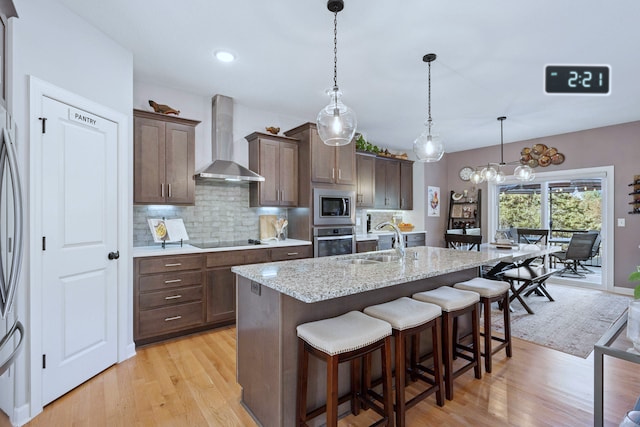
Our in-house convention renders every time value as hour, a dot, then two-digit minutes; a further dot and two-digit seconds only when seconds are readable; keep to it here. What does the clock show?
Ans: 2.21
